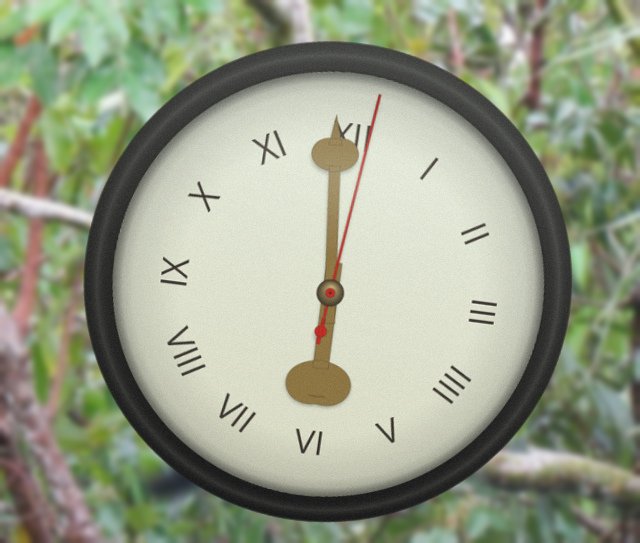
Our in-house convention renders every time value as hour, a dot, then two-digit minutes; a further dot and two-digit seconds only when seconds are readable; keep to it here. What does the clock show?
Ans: 5.59.01
